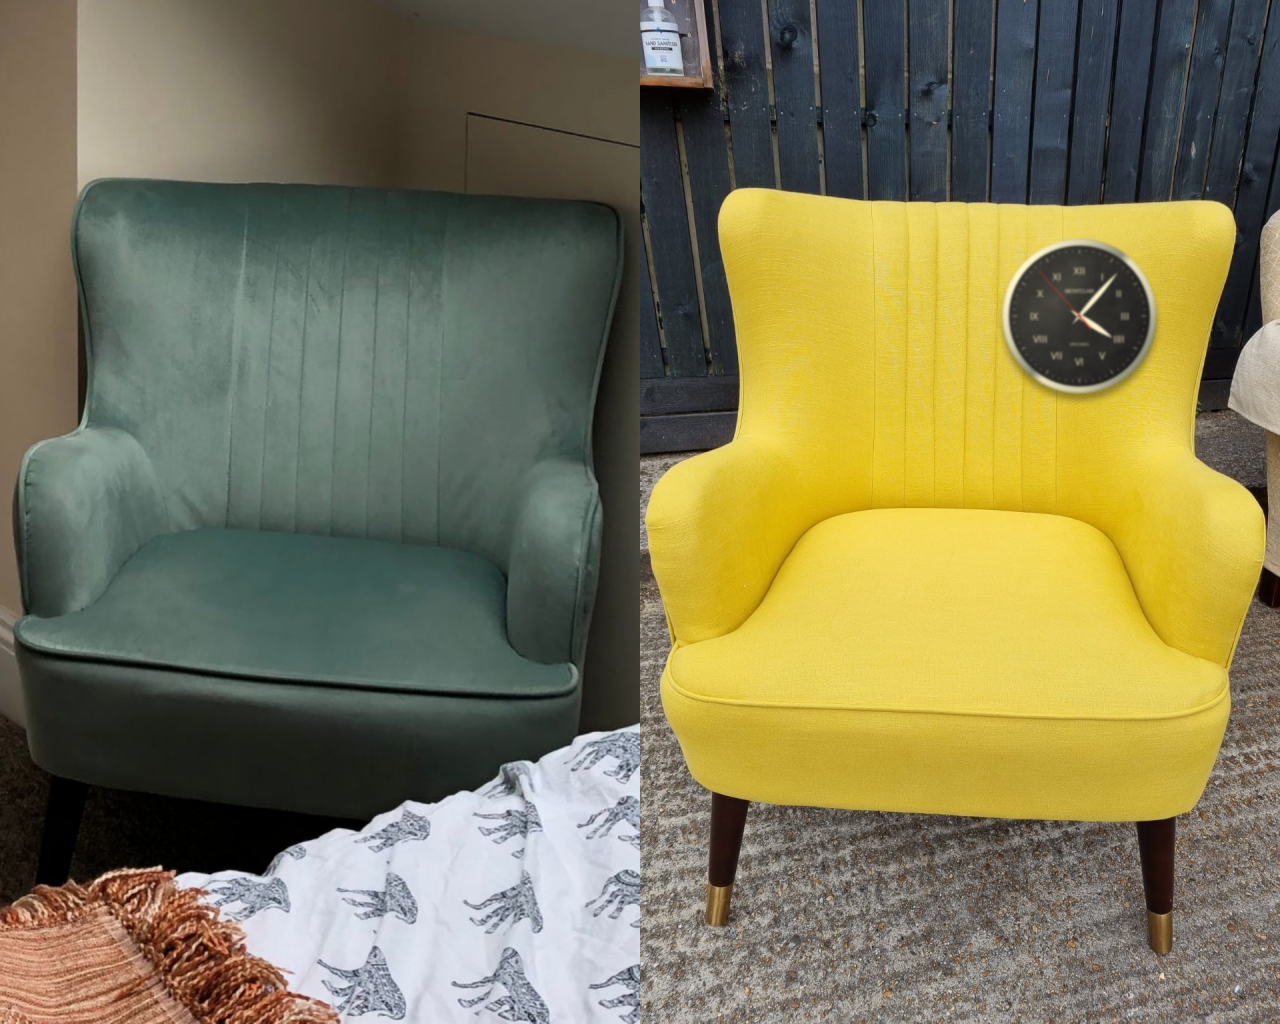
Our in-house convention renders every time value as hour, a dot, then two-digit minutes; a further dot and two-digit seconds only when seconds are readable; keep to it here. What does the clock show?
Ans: 4.06.53
